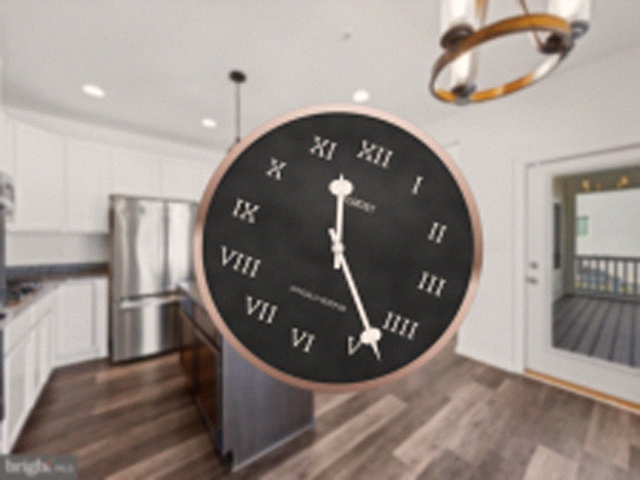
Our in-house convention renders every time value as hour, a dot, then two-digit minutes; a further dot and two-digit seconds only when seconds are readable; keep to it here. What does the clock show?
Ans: 11.23
